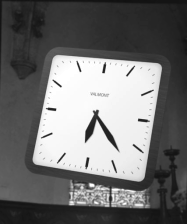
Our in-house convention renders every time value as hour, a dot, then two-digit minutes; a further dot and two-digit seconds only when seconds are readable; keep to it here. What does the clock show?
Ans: 6.23
